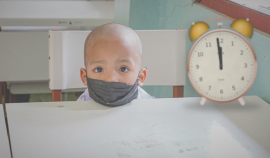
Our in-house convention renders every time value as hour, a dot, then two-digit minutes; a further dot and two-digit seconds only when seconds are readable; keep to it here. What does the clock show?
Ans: 11.59
